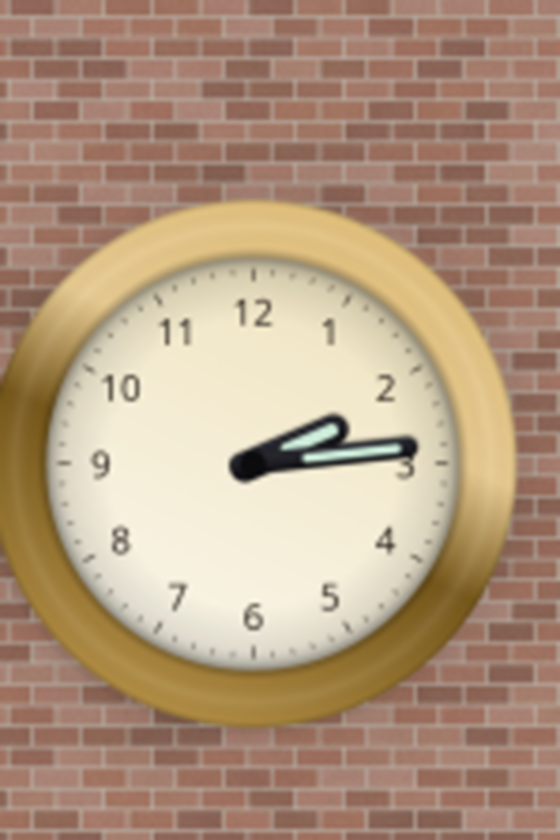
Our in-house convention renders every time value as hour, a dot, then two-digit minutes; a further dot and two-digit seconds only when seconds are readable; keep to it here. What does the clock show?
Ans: 2.14
